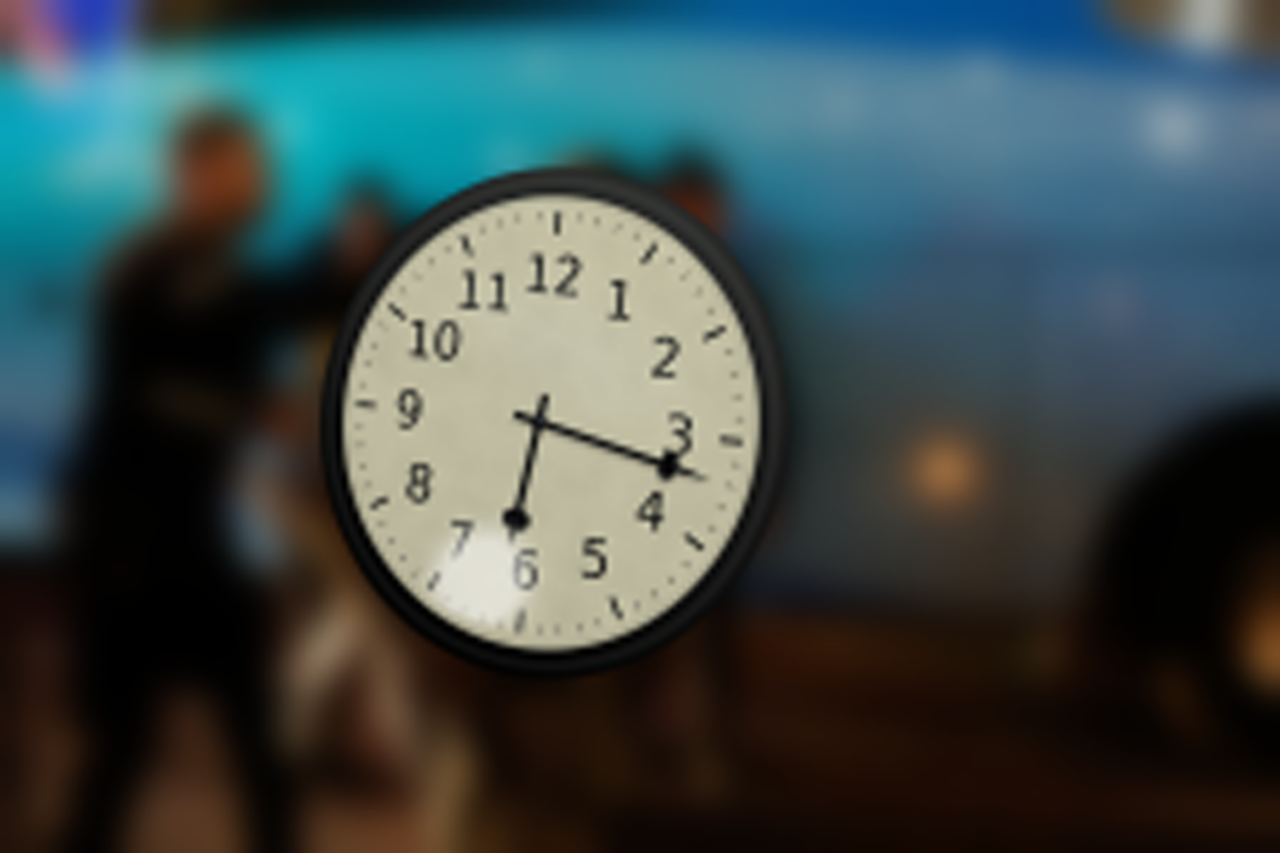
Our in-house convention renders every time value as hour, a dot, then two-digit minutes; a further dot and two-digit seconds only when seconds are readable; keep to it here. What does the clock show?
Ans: 6.17
